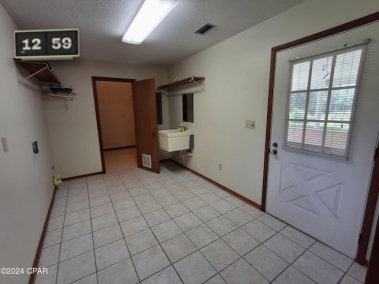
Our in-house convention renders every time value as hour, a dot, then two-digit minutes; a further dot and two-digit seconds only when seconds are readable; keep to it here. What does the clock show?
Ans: 12.59
